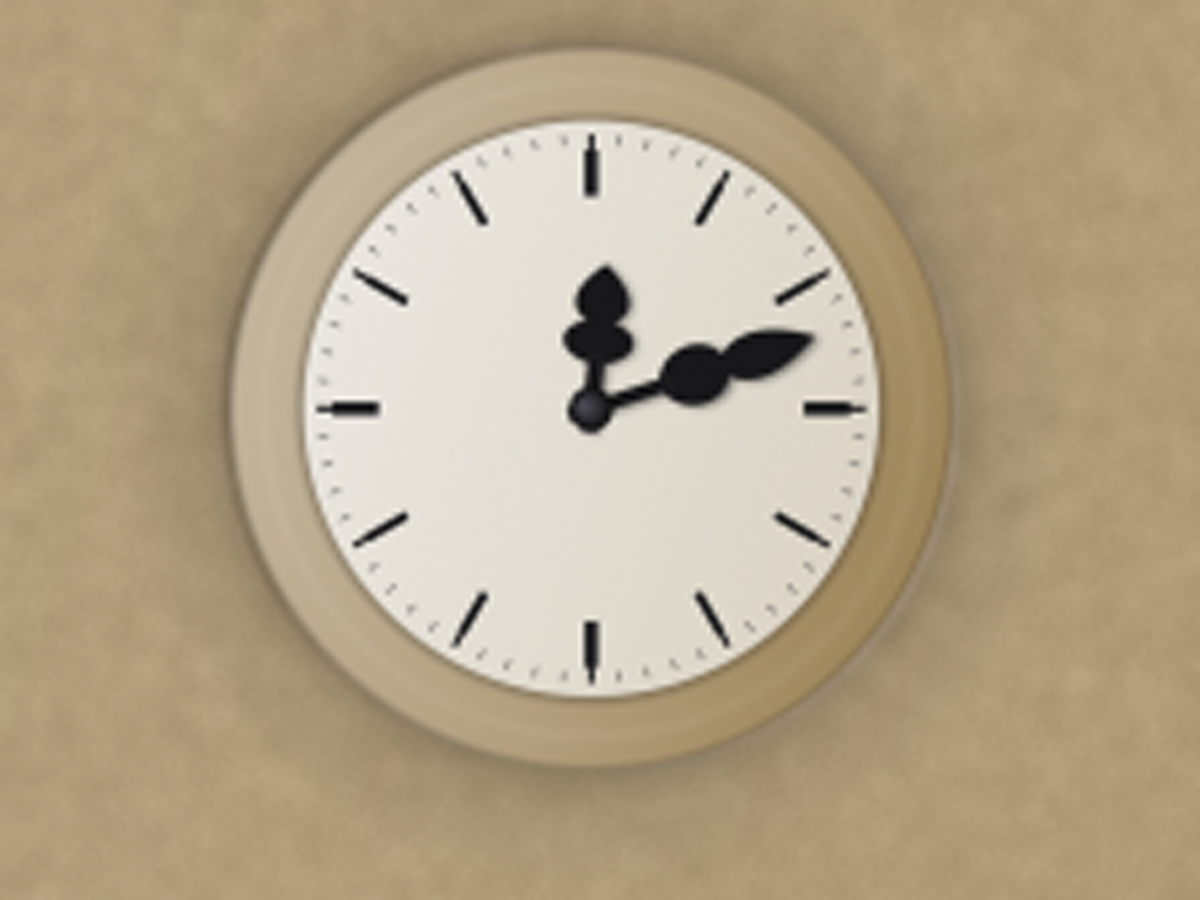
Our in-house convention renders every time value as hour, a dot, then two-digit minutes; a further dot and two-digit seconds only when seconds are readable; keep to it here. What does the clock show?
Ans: 12.12
